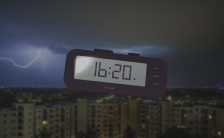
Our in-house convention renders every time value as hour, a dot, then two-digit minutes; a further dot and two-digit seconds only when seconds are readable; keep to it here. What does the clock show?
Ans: 16.20
